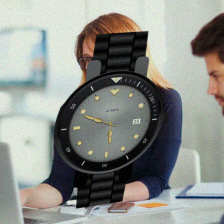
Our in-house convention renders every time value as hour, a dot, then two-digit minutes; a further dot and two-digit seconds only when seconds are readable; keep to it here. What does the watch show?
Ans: 5.49
